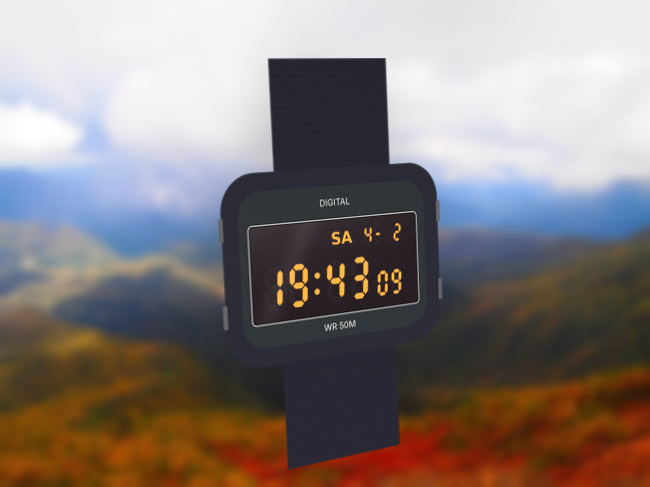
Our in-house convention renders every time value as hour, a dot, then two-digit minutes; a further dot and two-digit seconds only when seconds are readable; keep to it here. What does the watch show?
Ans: 19.43.09
